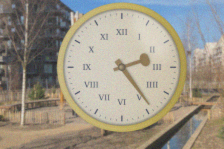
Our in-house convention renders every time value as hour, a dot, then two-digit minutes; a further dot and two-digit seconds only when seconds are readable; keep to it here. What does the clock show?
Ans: 2.24
